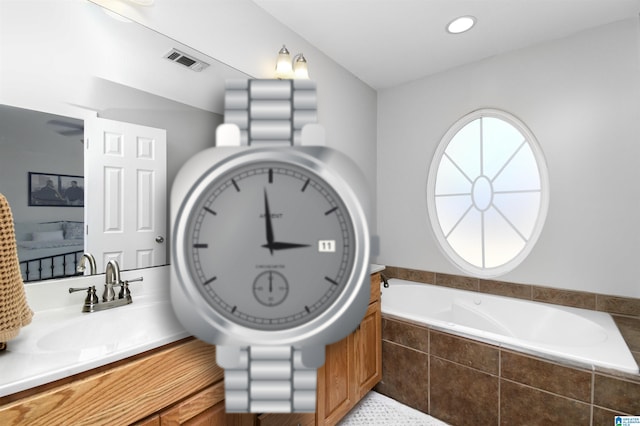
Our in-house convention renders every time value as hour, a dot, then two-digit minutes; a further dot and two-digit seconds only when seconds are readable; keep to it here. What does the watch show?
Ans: 2.59
